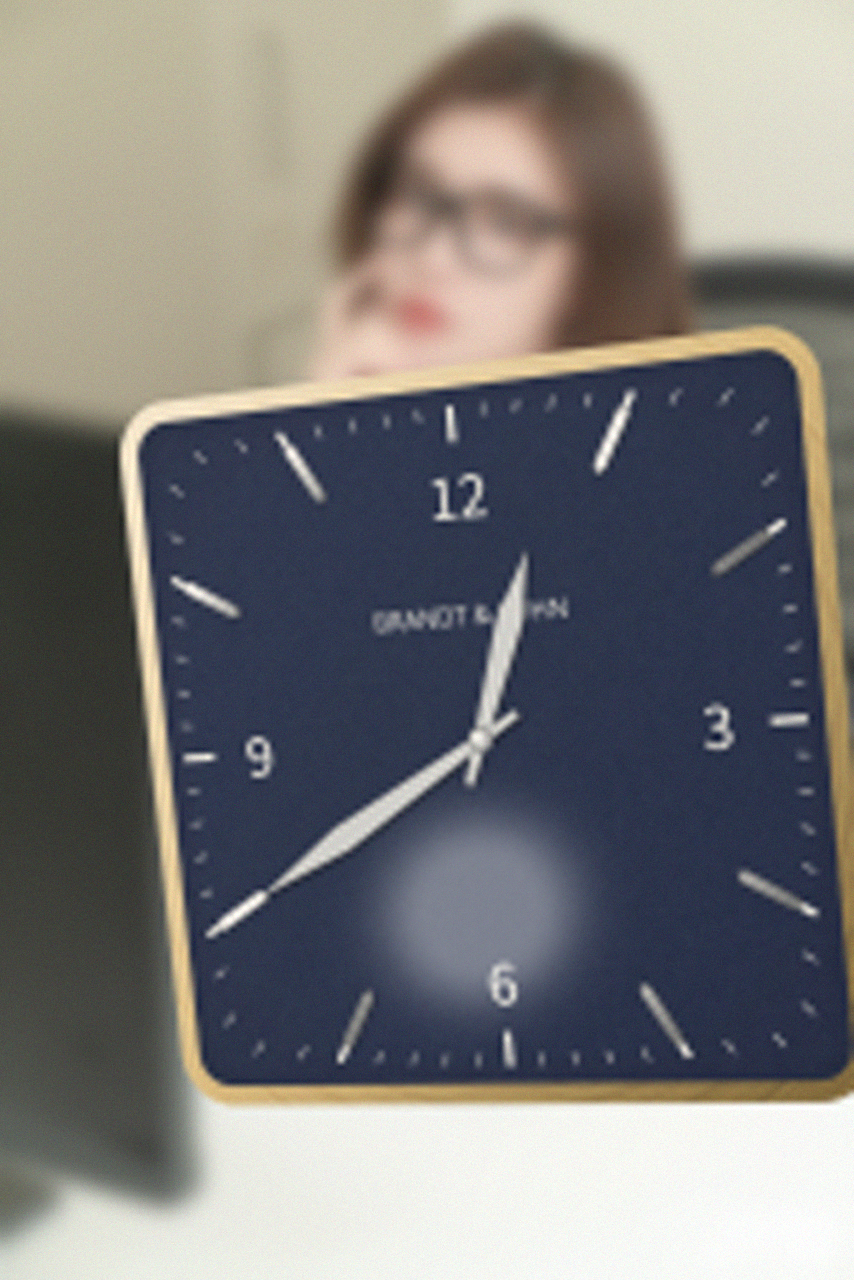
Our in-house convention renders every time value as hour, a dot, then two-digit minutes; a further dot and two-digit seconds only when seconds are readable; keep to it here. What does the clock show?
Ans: 12.40
